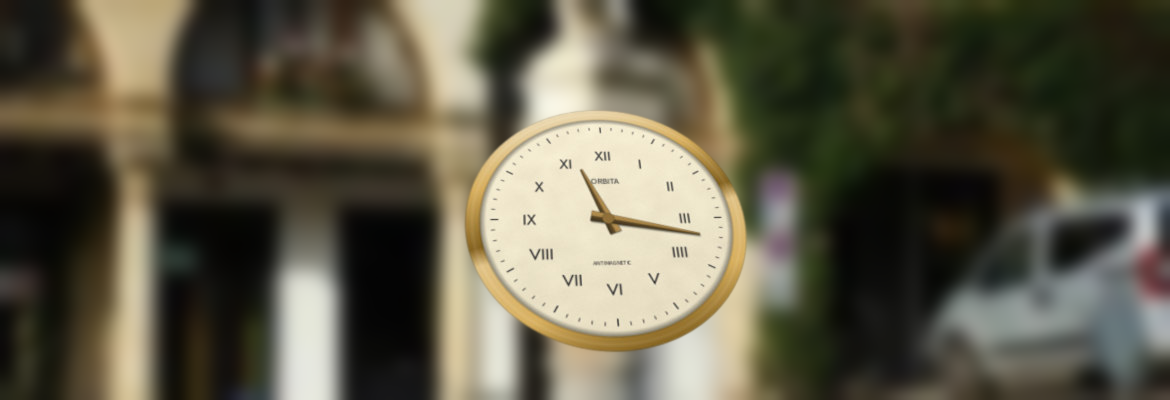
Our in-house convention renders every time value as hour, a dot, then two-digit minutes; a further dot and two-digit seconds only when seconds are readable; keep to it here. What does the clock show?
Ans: 11.17
